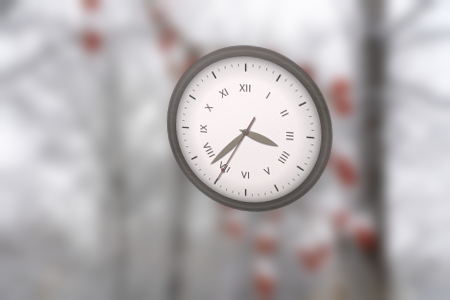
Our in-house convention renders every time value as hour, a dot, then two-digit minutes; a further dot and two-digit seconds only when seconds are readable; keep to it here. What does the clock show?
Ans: 3.37.35
